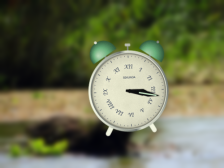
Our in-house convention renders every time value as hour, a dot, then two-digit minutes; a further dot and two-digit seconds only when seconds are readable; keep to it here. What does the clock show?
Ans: 3.17
